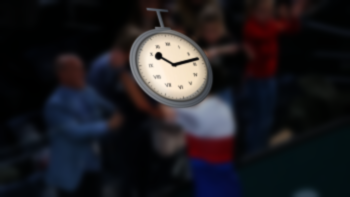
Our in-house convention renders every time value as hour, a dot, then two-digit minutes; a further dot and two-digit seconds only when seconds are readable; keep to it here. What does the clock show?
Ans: 10.13
